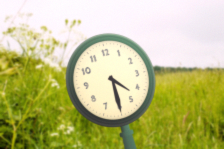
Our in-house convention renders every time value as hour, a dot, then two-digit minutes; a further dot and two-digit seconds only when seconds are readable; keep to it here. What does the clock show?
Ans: 4.30
